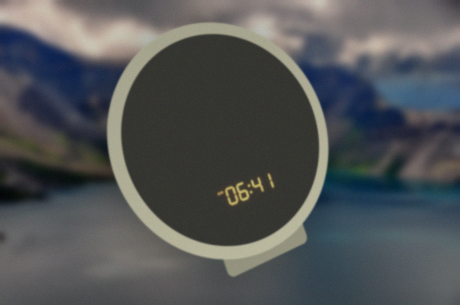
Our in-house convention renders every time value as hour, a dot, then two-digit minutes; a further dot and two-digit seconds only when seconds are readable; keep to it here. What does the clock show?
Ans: 6.41
